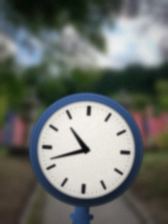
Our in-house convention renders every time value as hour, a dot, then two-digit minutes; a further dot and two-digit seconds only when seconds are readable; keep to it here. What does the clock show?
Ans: 10.42
